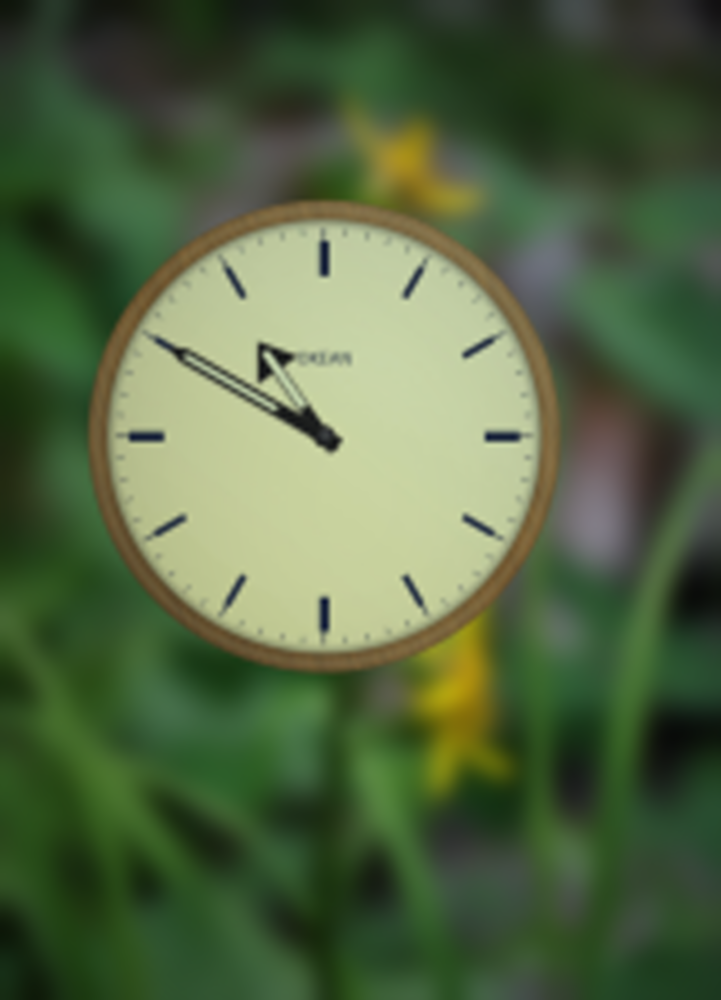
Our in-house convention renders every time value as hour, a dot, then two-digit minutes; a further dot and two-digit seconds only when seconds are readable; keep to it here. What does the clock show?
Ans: 10.50
